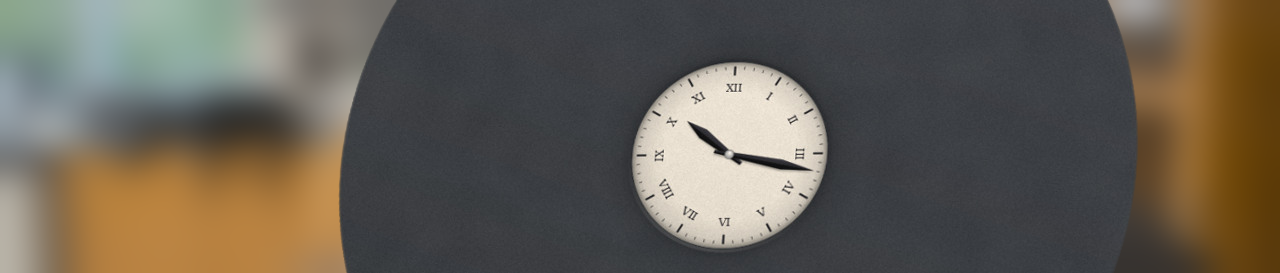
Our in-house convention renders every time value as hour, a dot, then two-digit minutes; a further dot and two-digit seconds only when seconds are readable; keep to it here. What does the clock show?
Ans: 10.17
